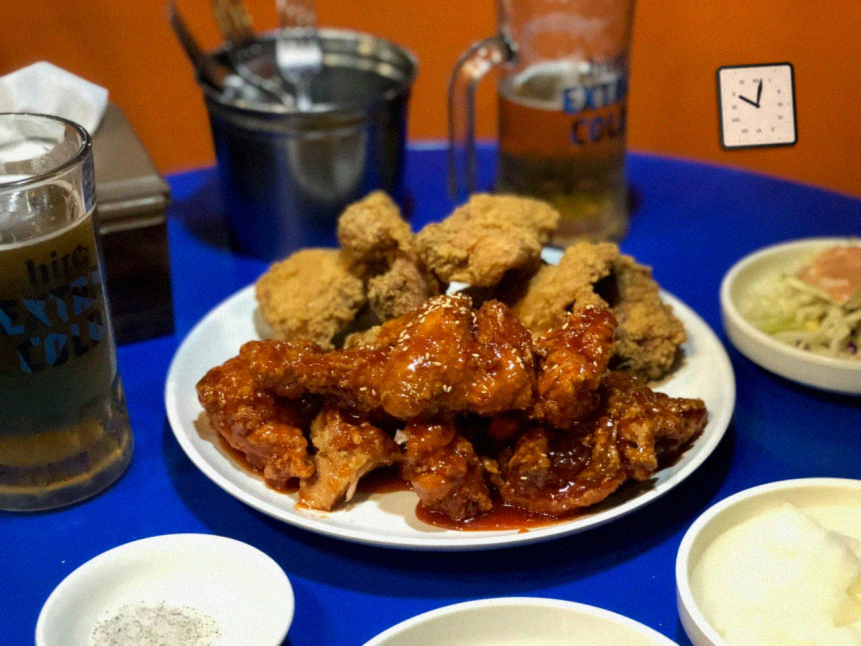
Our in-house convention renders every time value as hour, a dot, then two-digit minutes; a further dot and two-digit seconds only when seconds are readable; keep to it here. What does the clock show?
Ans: 10.02
